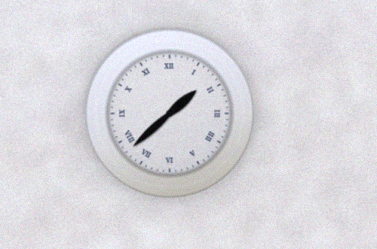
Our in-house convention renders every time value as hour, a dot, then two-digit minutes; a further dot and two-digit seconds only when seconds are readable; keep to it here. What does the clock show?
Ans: 1.38
